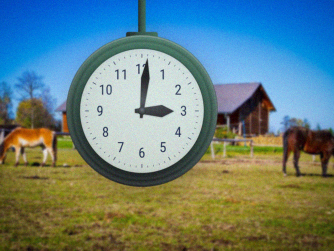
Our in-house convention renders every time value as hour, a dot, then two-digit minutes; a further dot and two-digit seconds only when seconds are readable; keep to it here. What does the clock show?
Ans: 3.01
